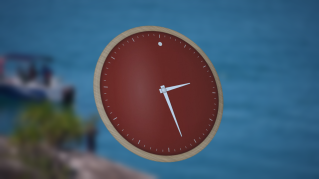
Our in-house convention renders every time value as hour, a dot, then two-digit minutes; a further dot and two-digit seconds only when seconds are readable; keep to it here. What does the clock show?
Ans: 2.27
